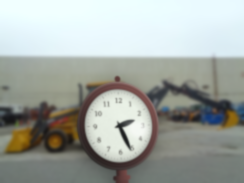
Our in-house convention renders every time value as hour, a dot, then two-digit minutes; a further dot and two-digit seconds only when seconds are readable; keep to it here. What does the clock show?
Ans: 2.26
